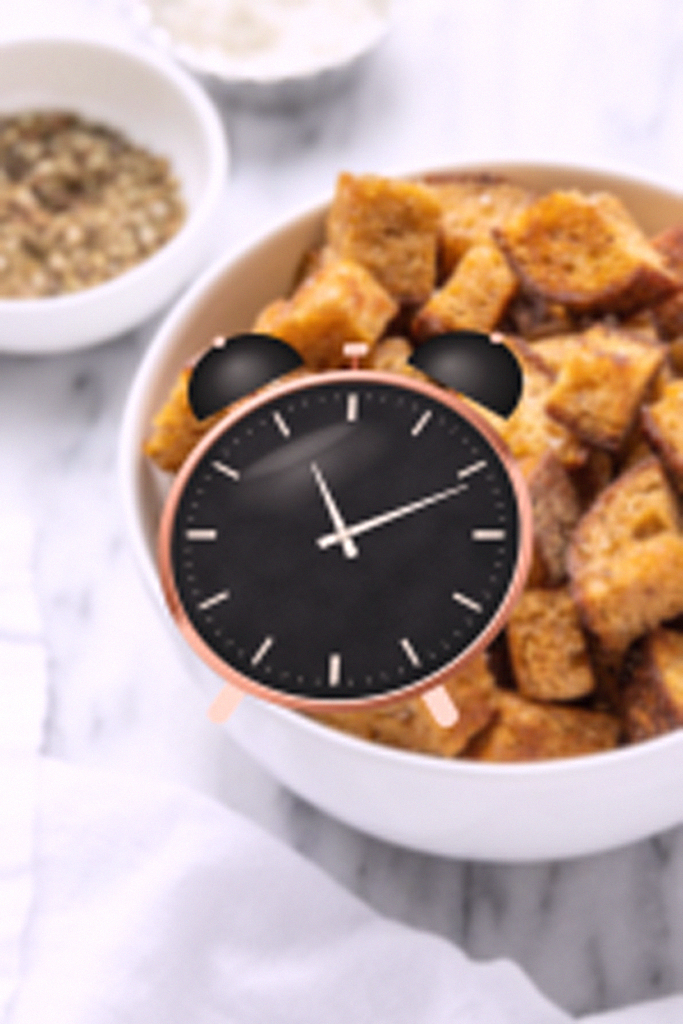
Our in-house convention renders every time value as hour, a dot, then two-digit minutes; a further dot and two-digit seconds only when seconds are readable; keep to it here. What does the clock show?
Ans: 11.11
